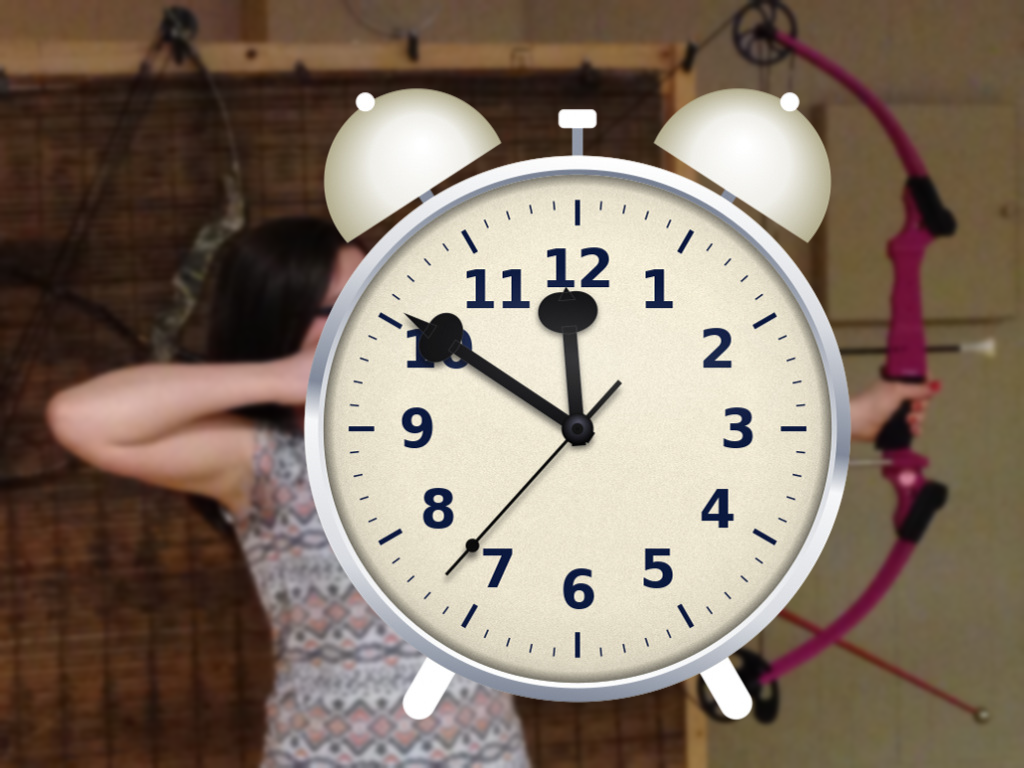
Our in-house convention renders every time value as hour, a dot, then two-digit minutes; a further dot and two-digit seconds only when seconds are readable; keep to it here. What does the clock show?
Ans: 11.50.37
